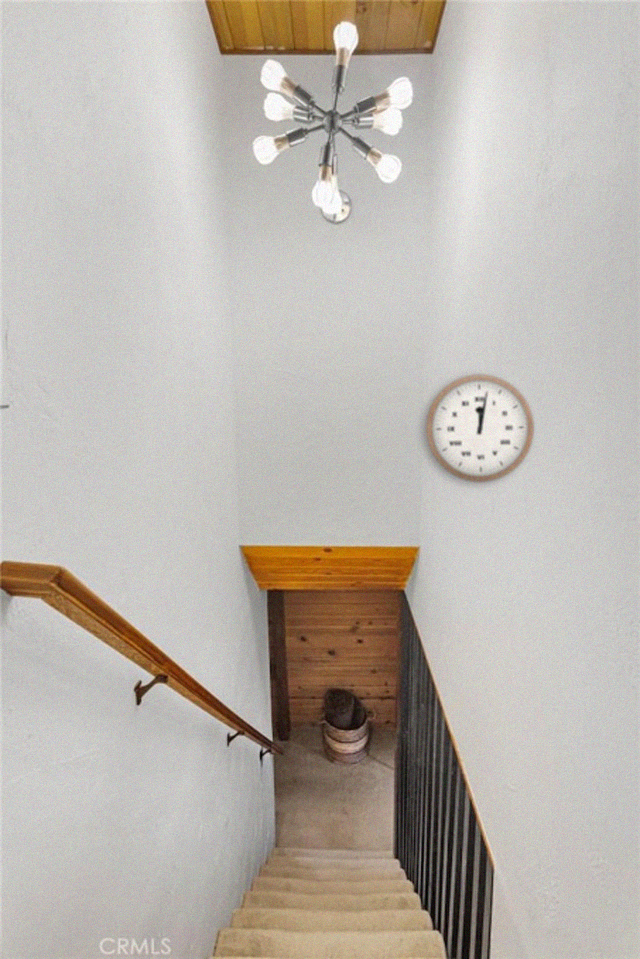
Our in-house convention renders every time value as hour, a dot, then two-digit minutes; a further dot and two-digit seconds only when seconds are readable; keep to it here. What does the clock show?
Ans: 12.02
